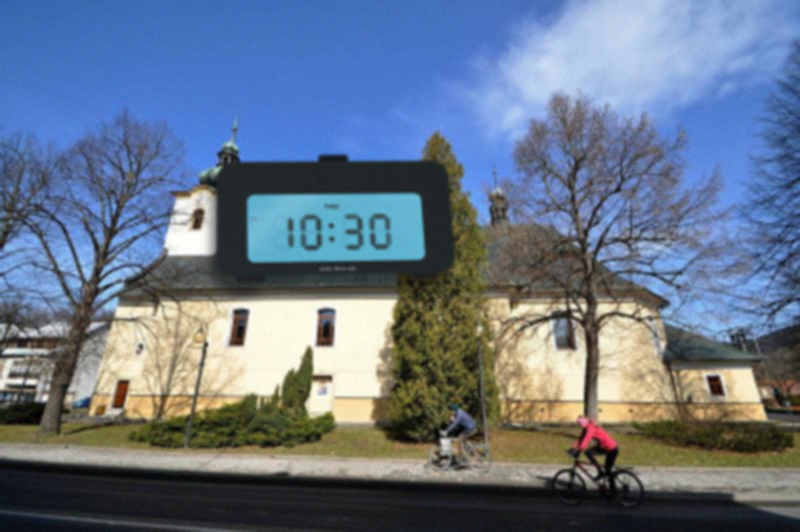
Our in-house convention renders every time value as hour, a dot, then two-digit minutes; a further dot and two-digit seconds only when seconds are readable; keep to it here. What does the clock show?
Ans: 10.30
